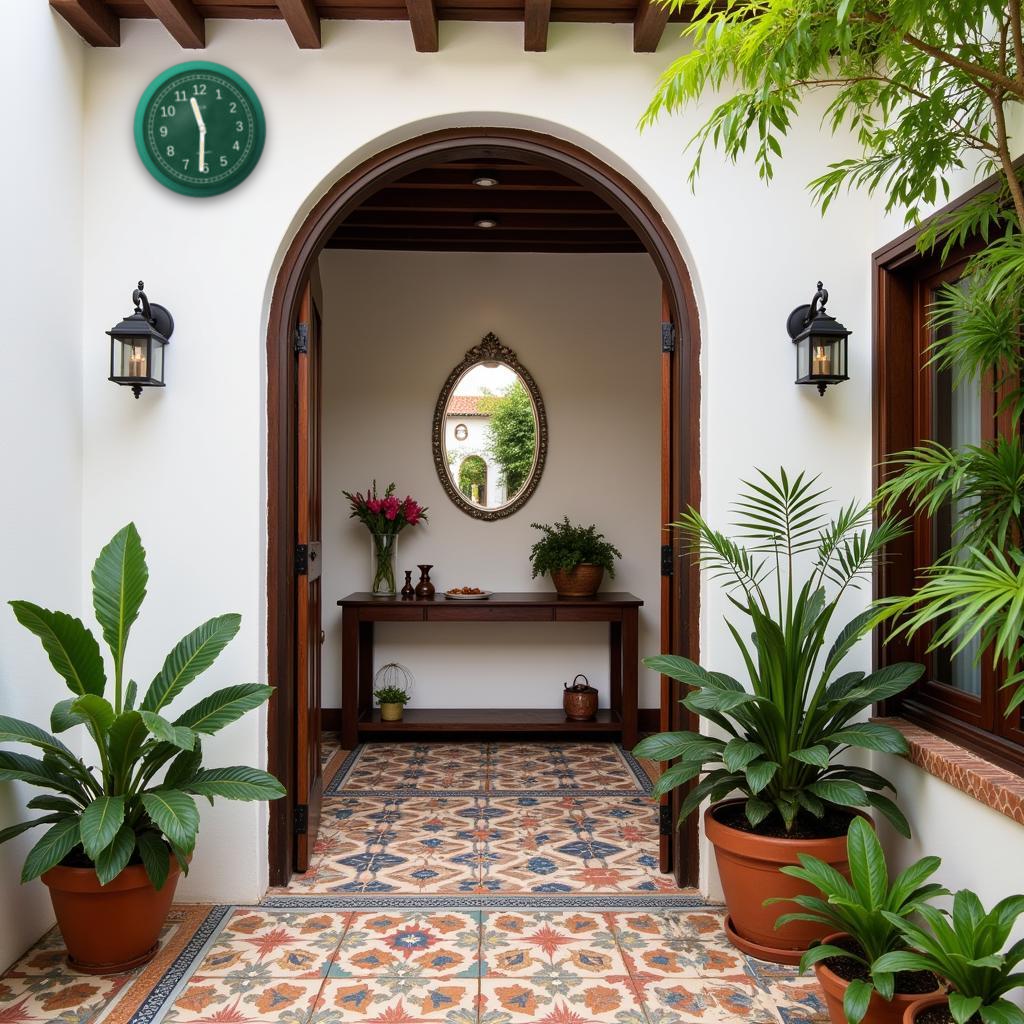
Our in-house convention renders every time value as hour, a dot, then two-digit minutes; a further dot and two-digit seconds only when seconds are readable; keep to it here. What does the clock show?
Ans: 11.31
